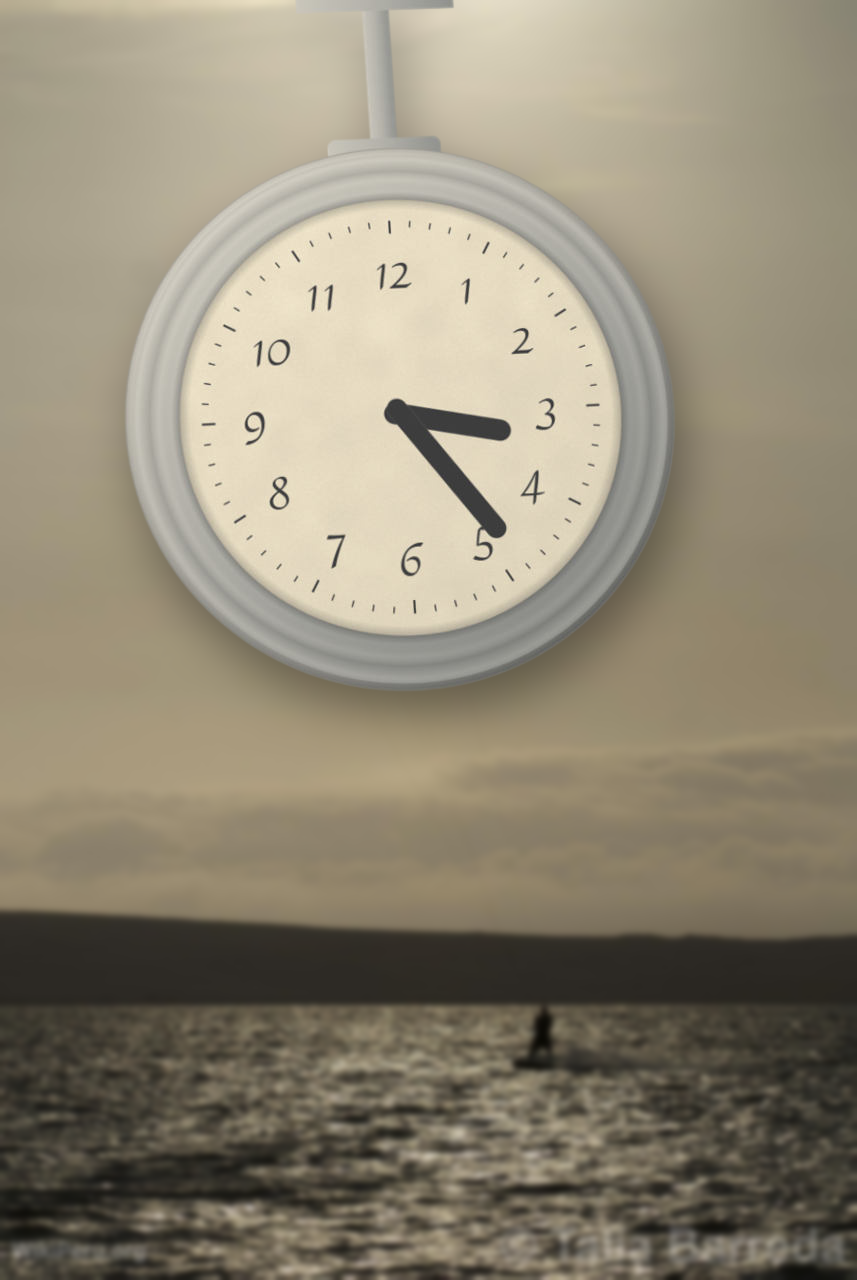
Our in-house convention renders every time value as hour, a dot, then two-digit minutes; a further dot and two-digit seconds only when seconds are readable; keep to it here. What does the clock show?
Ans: 3.24
